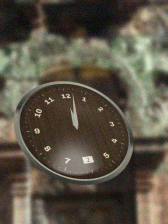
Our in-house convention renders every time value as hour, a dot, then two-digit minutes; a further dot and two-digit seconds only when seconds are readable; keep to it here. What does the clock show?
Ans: 12.02
